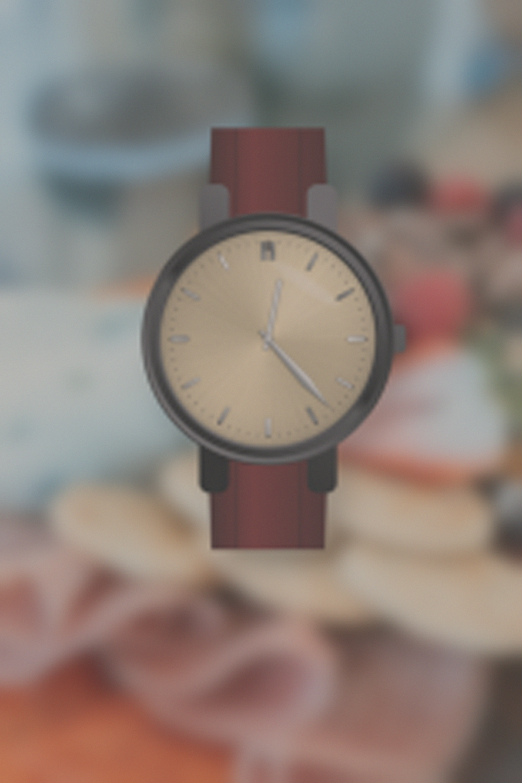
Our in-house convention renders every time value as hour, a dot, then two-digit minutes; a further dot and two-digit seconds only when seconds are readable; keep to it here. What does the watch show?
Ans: 12.23
